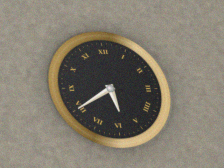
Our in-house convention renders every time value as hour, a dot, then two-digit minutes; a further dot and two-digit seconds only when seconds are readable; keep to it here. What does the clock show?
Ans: 5.40
